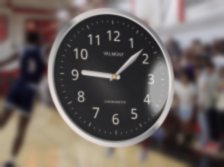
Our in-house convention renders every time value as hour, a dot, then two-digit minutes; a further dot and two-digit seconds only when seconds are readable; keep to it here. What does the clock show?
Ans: 9.08
